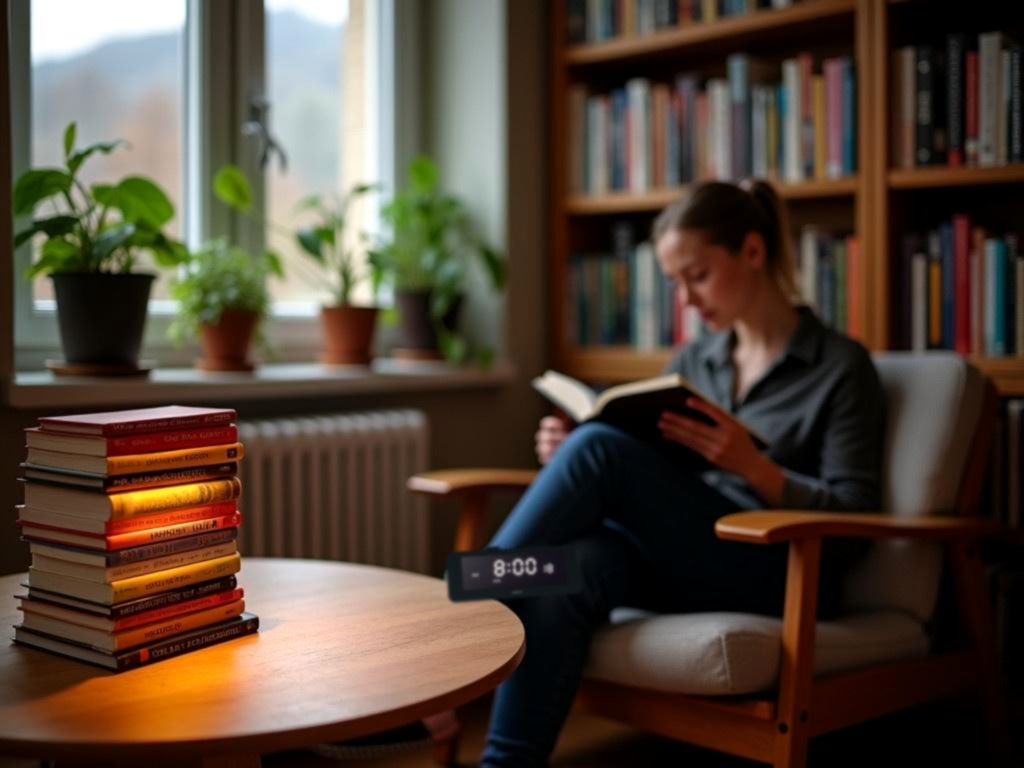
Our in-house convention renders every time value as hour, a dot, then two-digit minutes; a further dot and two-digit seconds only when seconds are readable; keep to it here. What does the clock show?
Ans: 8.00
